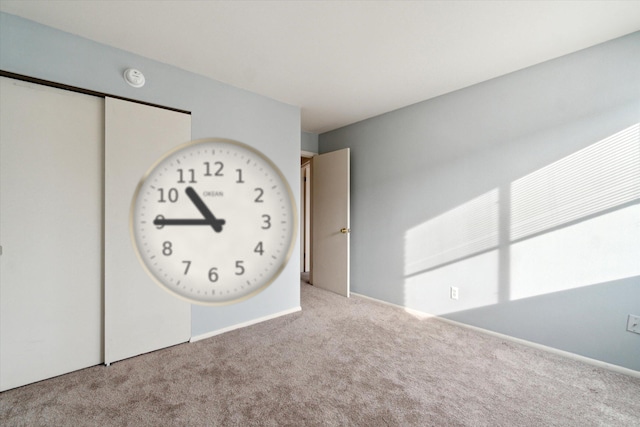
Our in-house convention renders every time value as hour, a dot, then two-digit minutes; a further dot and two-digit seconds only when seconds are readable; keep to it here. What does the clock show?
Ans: 10.45
